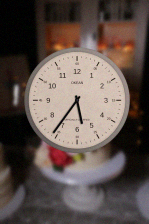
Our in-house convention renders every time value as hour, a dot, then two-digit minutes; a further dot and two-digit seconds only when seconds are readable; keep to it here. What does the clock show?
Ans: 5.36
